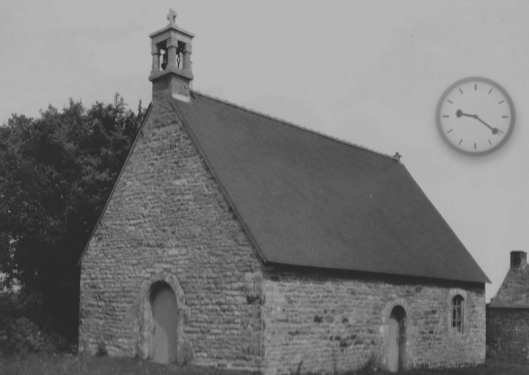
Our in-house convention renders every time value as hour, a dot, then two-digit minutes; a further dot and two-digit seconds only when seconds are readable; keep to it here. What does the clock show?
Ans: 9.21
